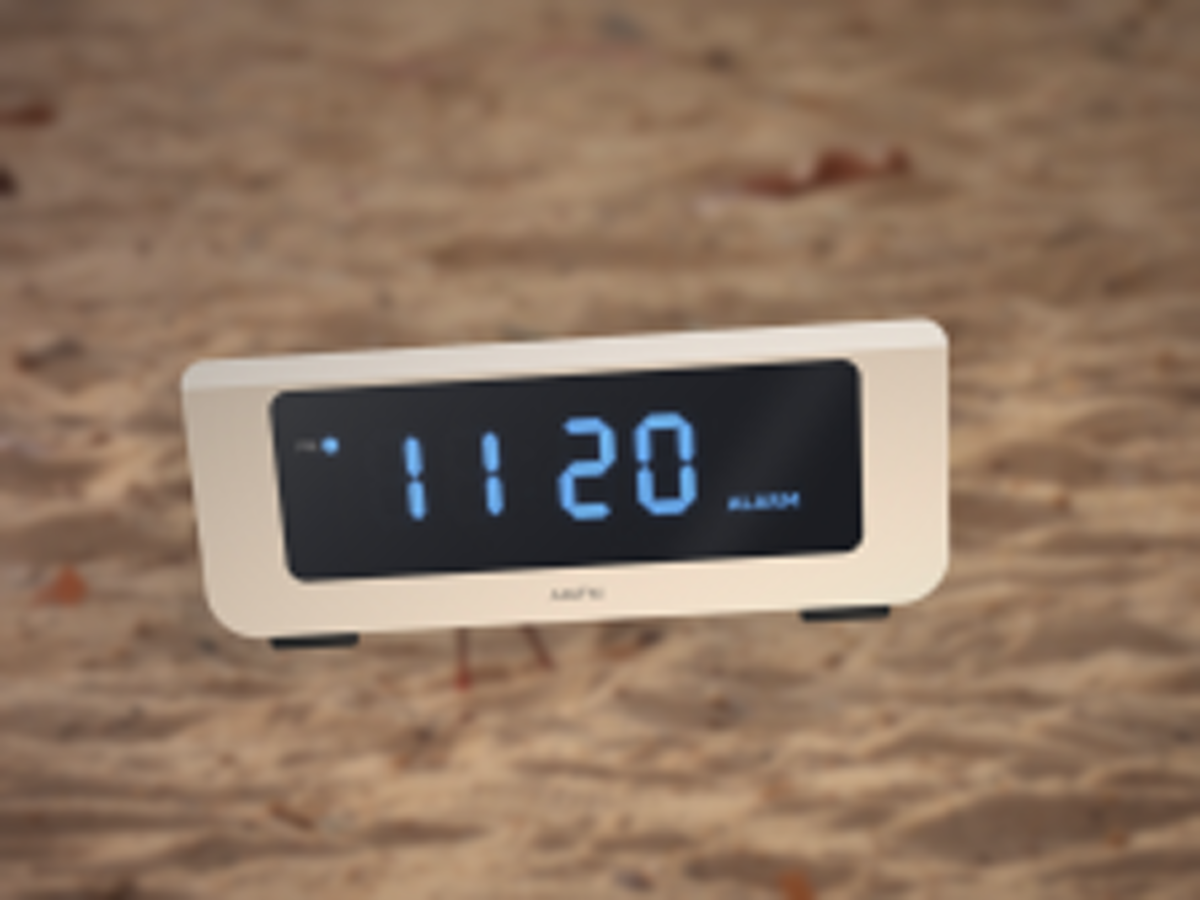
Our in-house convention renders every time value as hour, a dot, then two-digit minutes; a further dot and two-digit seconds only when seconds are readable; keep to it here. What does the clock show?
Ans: 11.20
